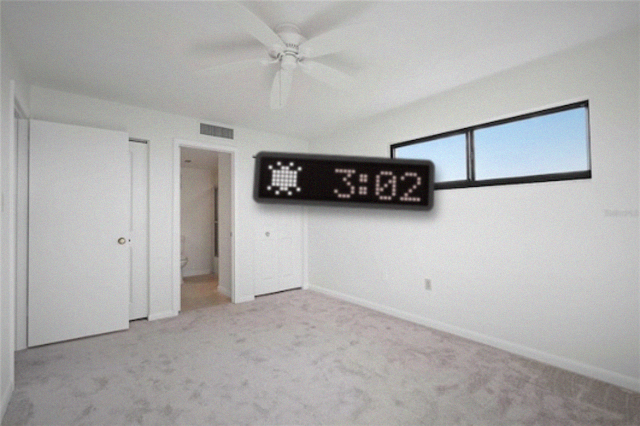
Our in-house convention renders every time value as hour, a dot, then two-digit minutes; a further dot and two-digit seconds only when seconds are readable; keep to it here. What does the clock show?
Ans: 3.02
